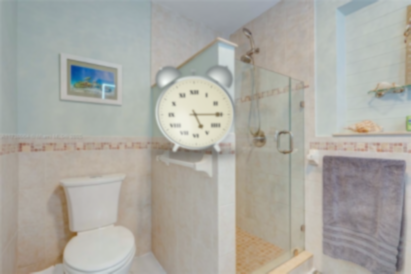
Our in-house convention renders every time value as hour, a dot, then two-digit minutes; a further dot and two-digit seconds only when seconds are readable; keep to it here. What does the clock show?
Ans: 5.15
